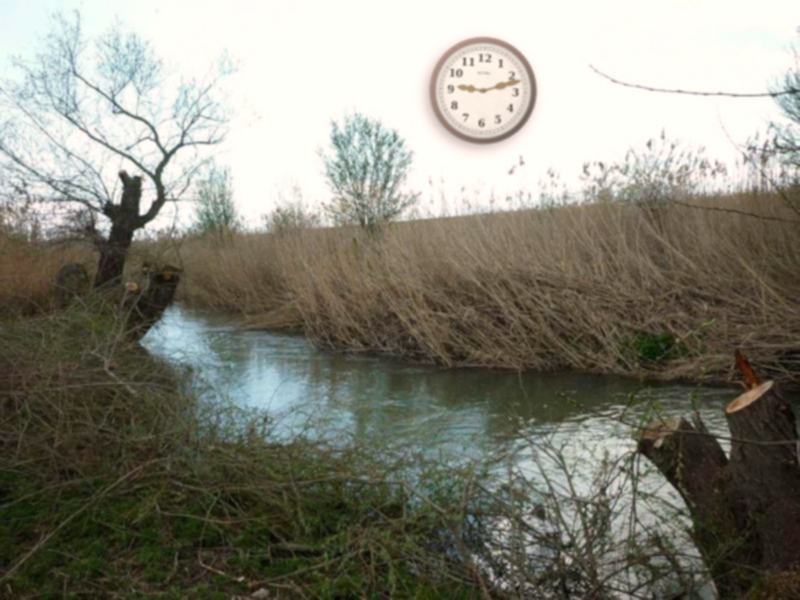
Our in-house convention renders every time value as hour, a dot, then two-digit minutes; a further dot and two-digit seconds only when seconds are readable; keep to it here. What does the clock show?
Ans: 9.12
